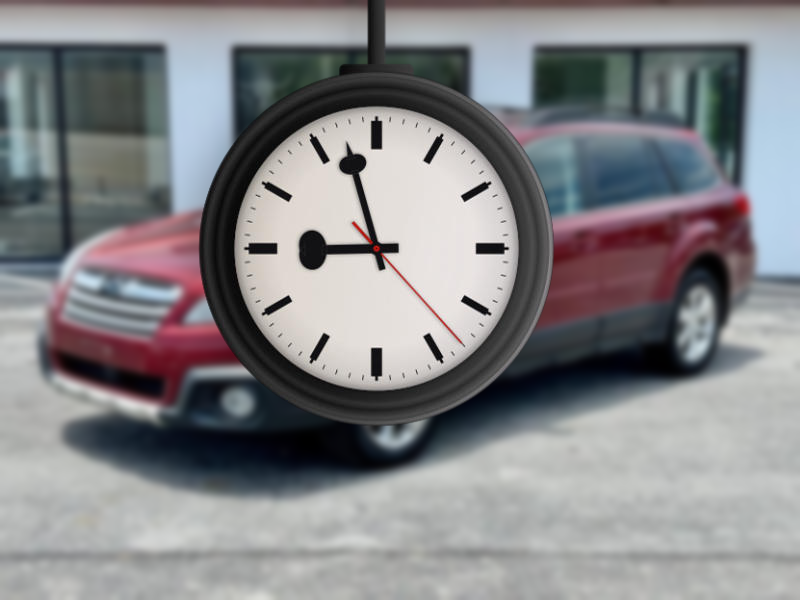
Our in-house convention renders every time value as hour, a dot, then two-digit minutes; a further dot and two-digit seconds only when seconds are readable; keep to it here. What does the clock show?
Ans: 8.57.23
